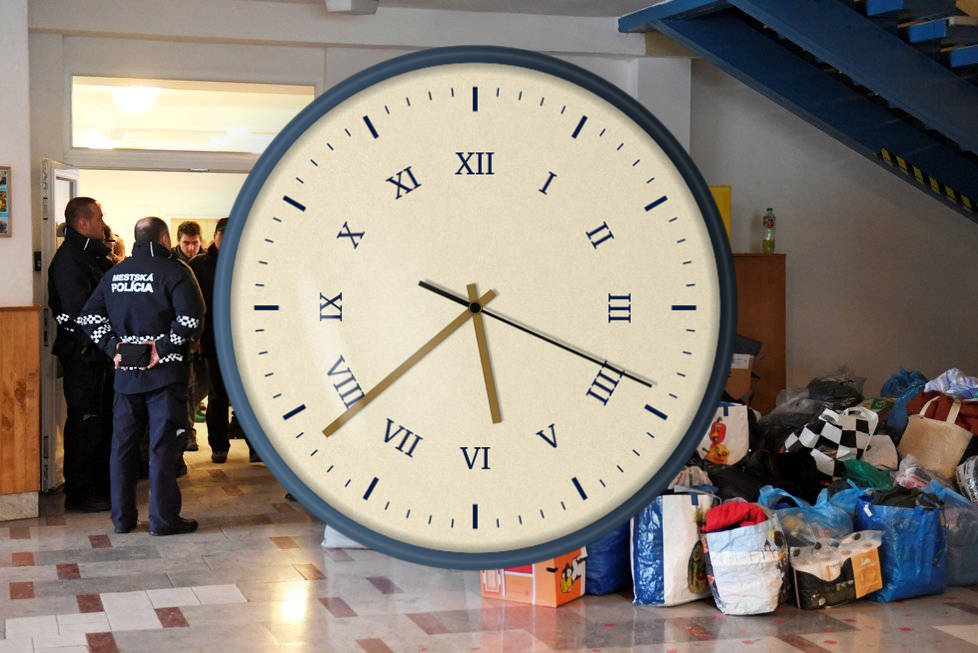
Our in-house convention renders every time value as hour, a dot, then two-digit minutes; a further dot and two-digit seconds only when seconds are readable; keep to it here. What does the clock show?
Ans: 5.38.19
